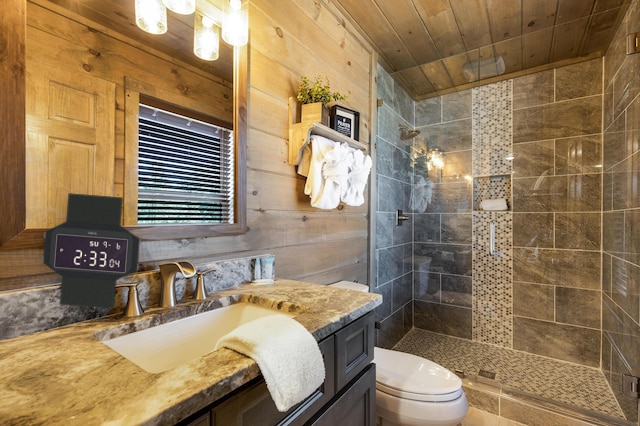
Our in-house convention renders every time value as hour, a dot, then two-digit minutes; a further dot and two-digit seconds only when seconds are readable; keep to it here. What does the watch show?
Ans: 2.33.04
